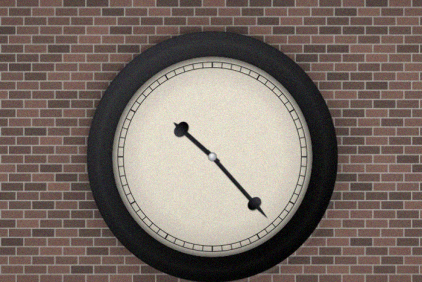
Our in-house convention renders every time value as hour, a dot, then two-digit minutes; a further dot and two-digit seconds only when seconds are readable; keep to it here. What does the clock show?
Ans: 10.23
